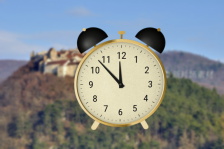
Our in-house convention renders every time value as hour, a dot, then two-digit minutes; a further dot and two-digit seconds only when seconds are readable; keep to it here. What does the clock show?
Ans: 11.53
